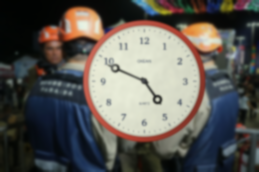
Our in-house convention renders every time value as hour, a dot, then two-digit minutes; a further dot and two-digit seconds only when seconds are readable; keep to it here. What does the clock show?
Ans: 4.49
